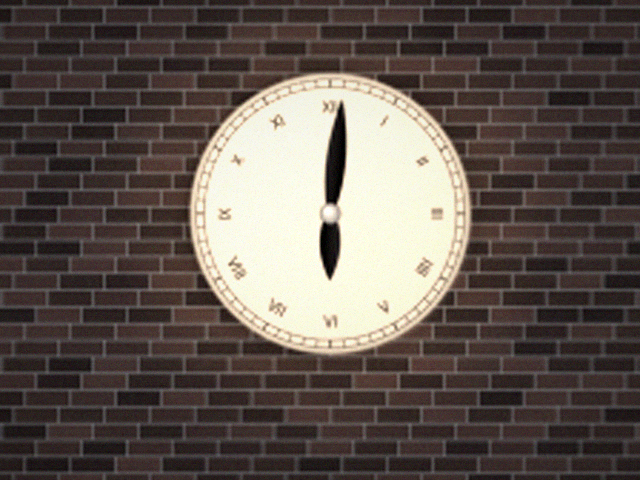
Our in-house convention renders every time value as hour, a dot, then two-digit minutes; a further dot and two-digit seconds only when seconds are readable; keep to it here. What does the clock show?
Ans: 6.01
